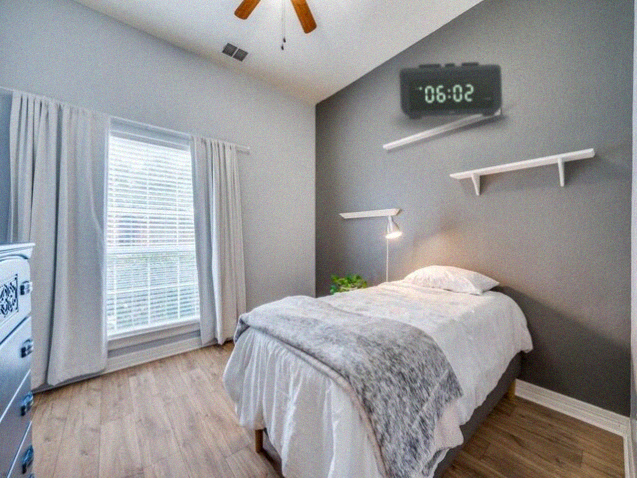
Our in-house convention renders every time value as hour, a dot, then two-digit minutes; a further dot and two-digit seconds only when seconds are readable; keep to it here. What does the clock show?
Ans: 6.02
